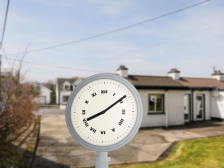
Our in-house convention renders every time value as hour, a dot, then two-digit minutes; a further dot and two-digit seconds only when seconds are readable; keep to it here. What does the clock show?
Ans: 8.09
